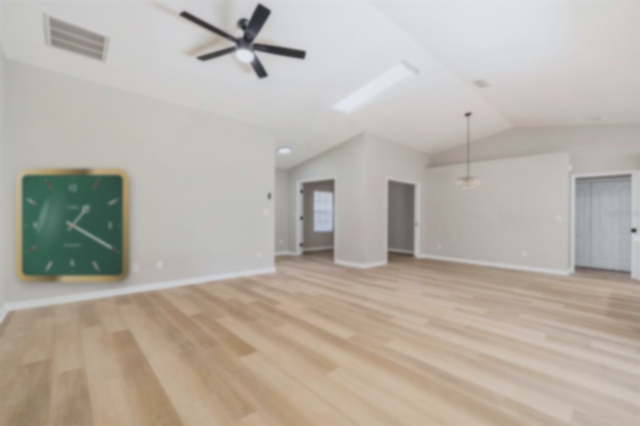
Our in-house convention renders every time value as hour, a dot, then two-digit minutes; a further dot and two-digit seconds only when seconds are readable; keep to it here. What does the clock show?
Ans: 1.20
